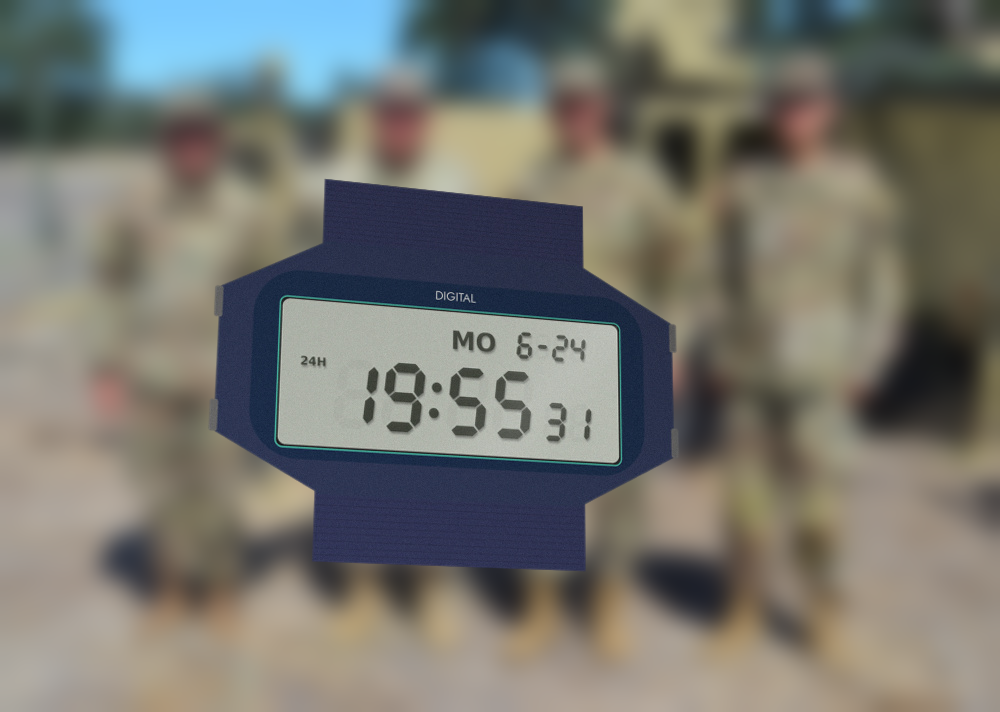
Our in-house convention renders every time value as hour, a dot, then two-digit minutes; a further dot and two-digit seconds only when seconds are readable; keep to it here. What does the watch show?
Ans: 19.55.31
